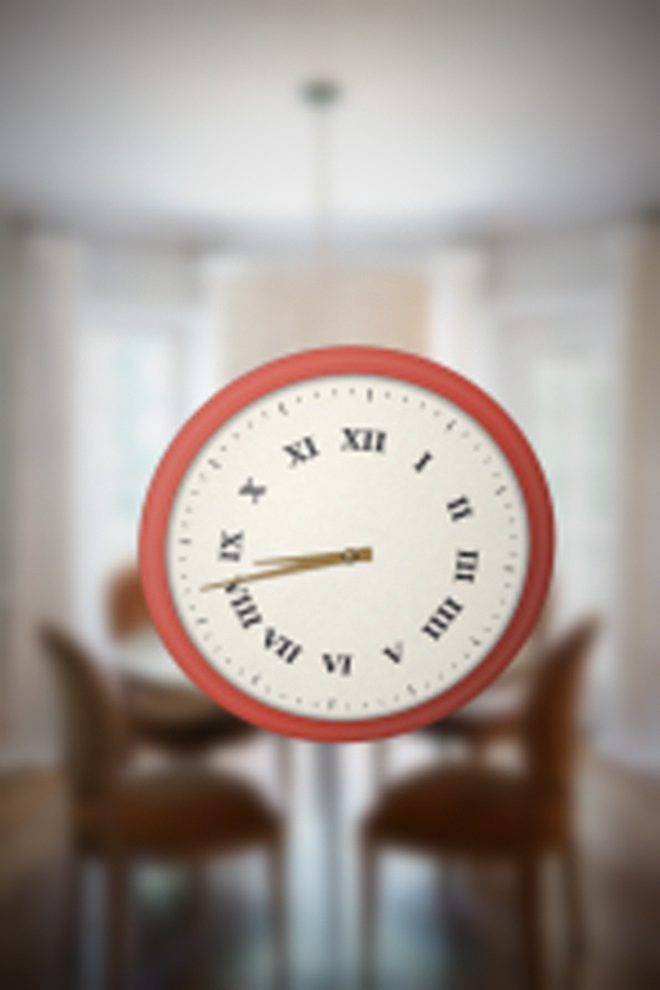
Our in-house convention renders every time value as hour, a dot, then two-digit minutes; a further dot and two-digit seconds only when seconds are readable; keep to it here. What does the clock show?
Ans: 8.42
